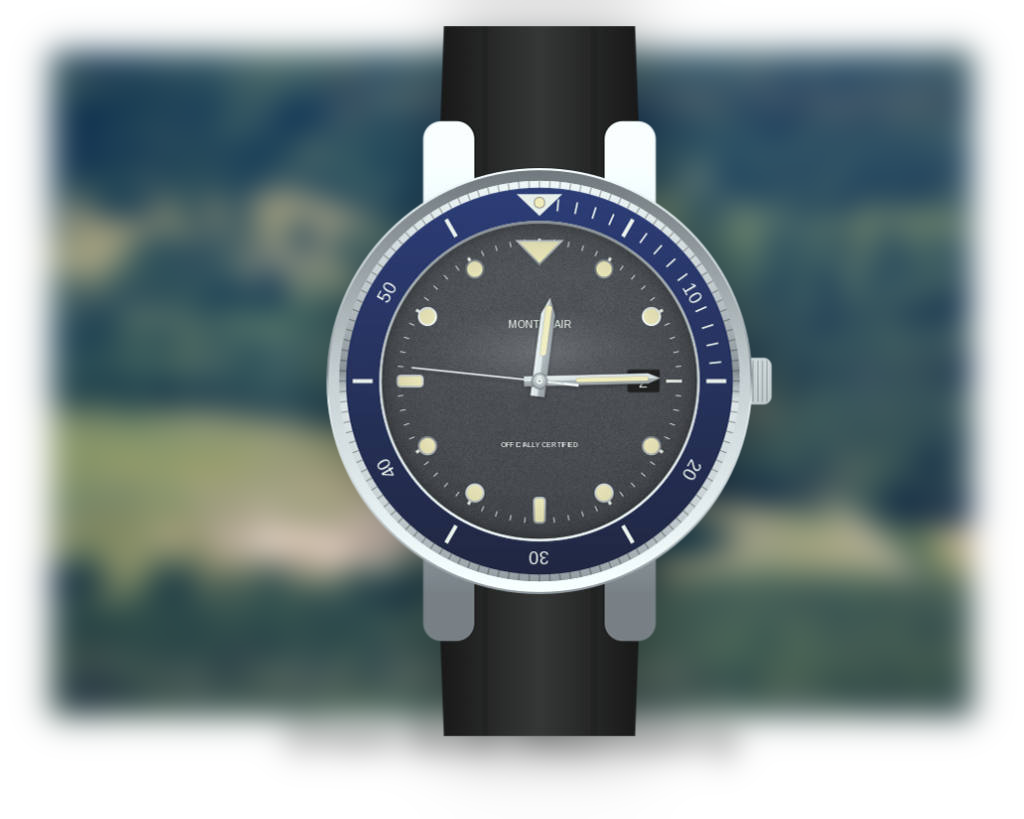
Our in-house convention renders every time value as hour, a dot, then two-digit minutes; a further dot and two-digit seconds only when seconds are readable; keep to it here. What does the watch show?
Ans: 12.14.46
